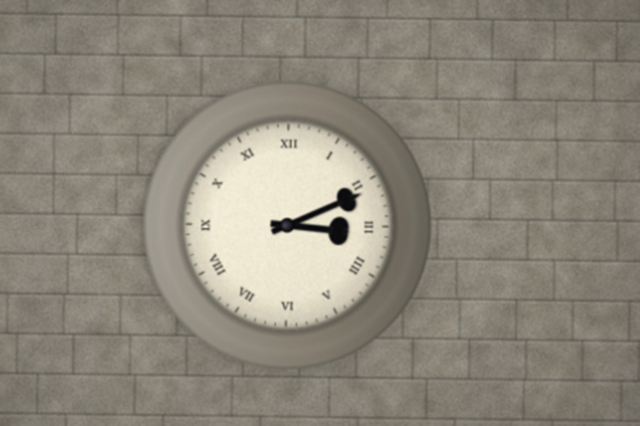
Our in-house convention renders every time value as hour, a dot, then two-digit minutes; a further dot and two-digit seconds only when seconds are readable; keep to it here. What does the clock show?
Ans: 3.11
